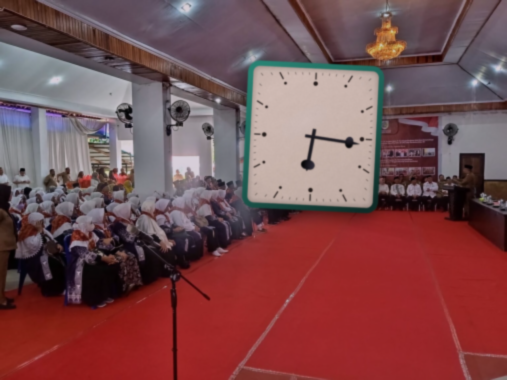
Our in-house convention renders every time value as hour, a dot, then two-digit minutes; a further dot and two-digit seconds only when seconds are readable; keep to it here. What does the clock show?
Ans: 6.16
